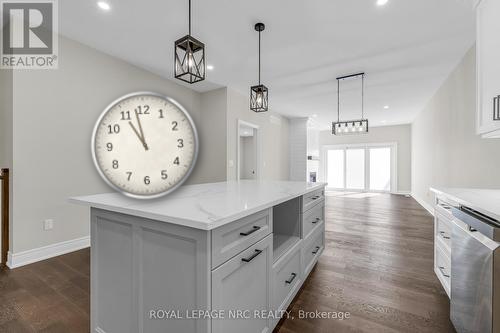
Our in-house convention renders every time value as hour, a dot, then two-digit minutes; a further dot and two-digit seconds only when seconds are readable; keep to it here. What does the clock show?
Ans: 10.58
